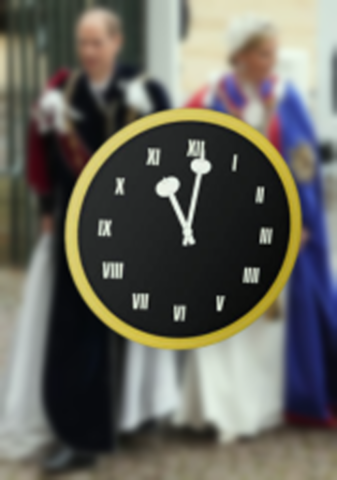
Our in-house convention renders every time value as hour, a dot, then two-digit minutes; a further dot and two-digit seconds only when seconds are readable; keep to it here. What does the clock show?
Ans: 11.01
